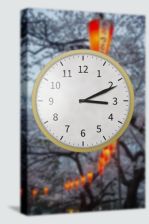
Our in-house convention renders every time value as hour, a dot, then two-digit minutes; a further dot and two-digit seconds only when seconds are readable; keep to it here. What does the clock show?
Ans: 3.11
